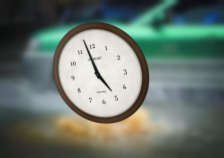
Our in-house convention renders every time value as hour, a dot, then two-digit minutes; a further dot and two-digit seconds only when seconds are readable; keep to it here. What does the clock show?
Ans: 4.58
